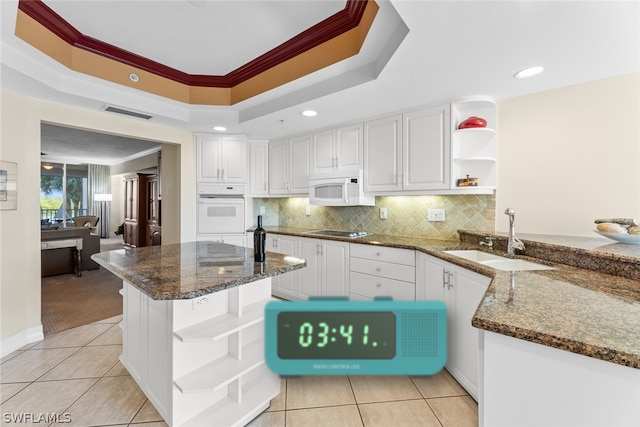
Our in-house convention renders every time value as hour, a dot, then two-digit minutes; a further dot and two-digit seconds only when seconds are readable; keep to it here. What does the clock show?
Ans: 3.41
